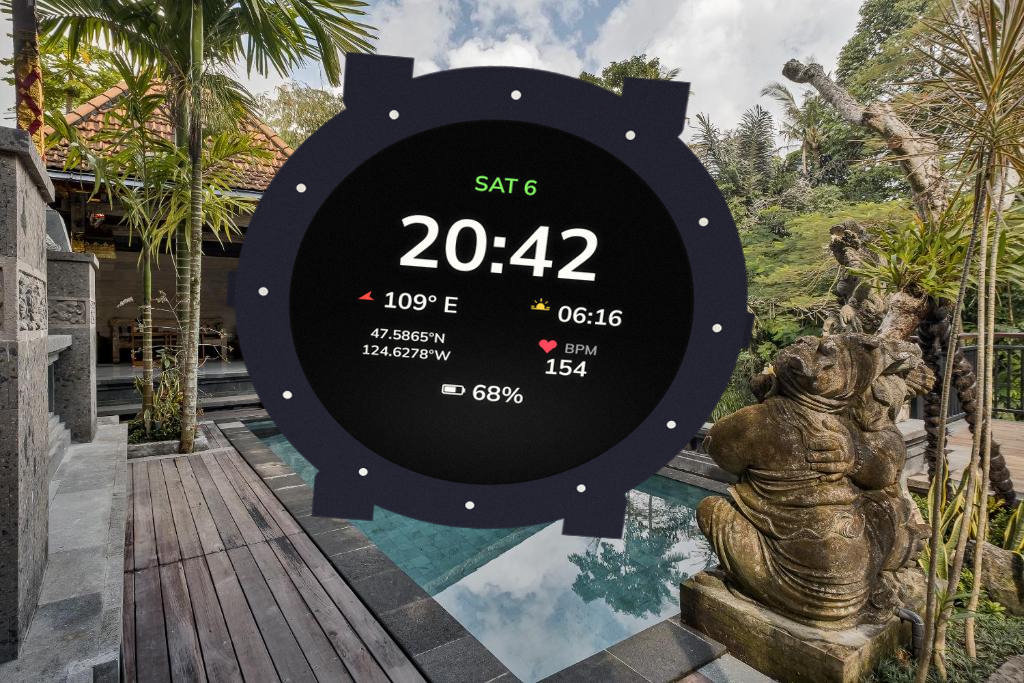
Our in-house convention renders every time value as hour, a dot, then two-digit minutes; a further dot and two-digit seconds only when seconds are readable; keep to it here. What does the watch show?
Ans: 20.42
